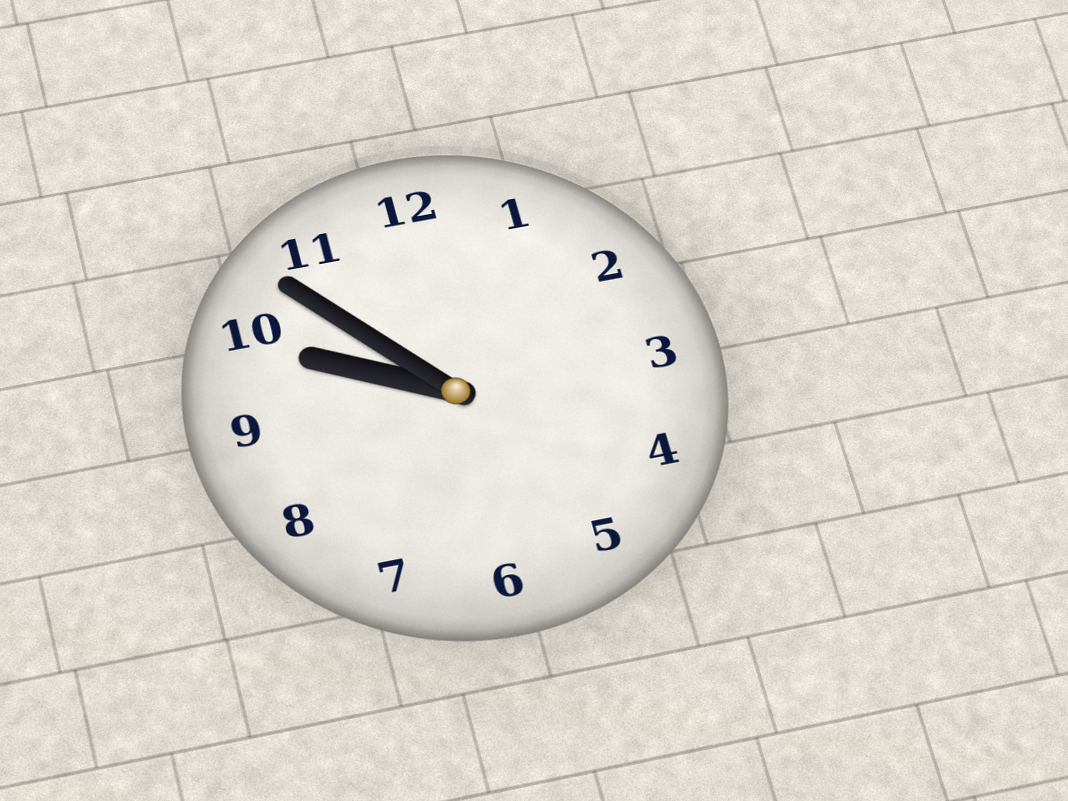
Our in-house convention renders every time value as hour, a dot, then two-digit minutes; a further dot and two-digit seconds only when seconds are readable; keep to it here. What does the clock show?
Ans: 9.53
